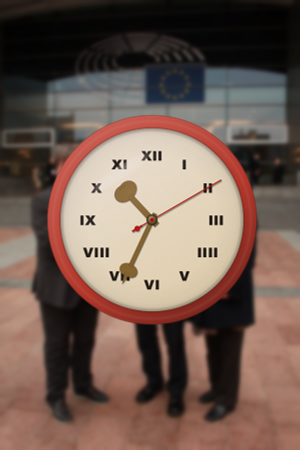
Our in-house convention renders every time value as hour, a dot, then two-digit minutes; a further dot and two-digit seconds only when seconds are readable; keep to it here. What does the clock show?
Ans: 10.34.10
